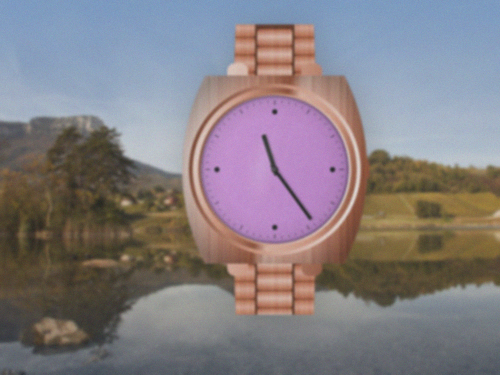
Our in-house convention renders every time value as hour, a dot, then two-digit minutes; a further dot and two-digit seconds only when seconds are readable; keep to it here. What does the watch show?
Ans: 11.24
